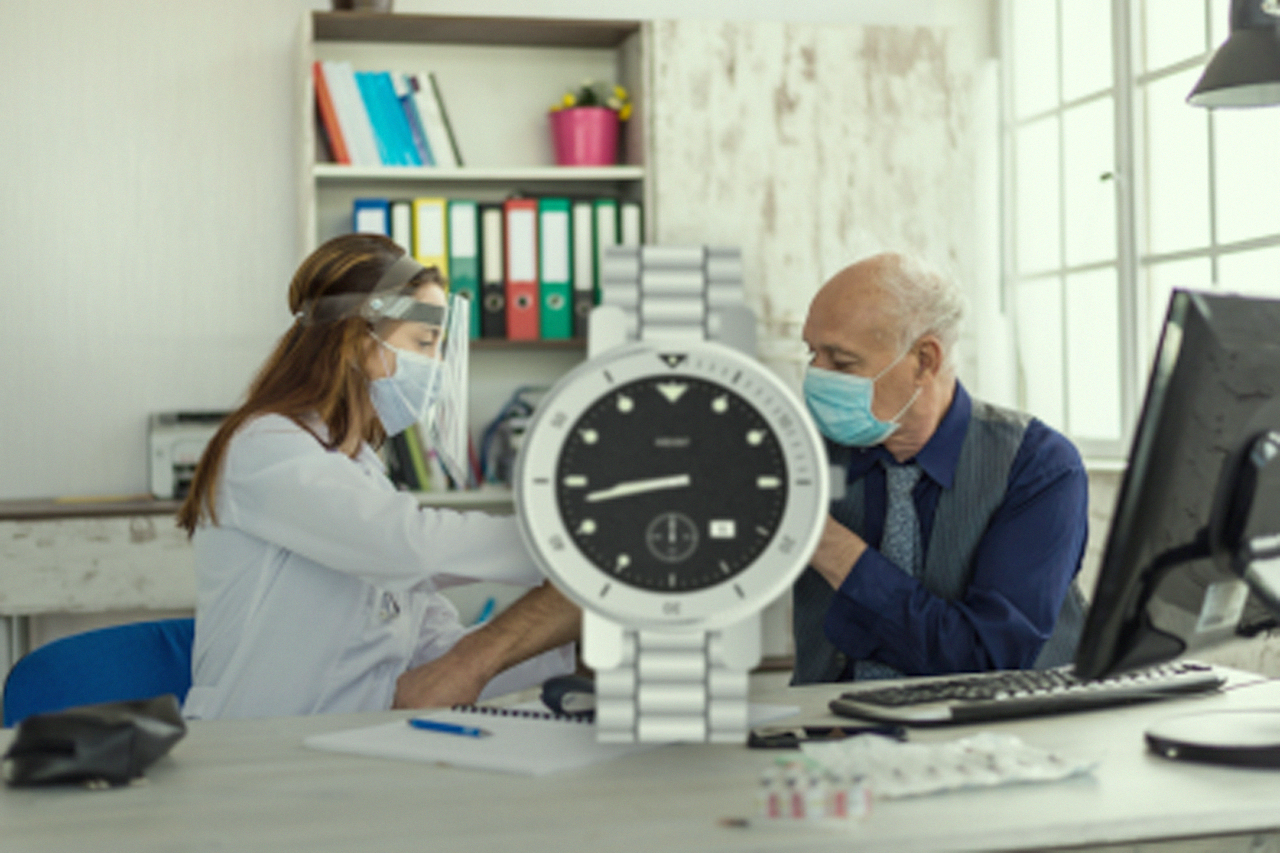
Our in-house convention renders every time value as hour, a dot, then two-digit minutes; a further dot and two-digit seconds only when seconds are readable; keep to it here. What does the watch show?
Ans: 8.43
